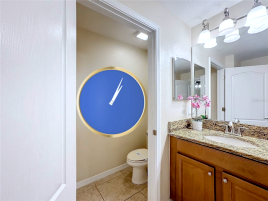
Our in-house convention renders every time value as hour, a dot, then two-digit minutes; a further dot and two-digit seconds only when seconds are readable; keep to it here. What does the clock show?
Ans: 1.04
